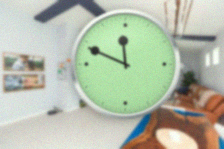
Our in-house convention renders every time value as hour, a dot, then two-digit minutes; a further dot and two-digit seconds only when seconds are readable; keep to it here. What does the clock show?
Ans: 11.49
